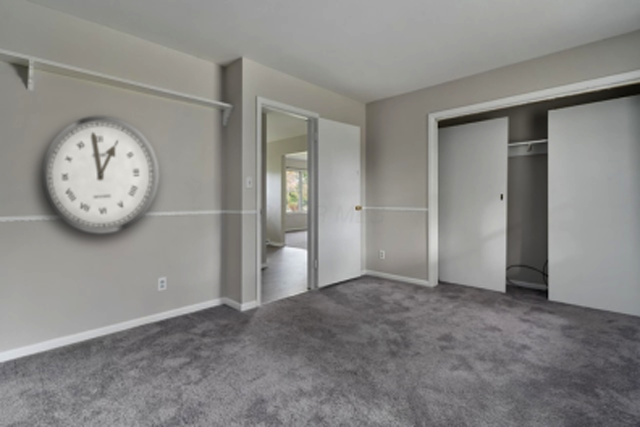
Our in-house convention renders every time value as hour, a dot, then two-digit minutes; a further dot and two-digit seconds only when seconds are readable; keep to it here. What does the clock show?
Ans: 12.59
